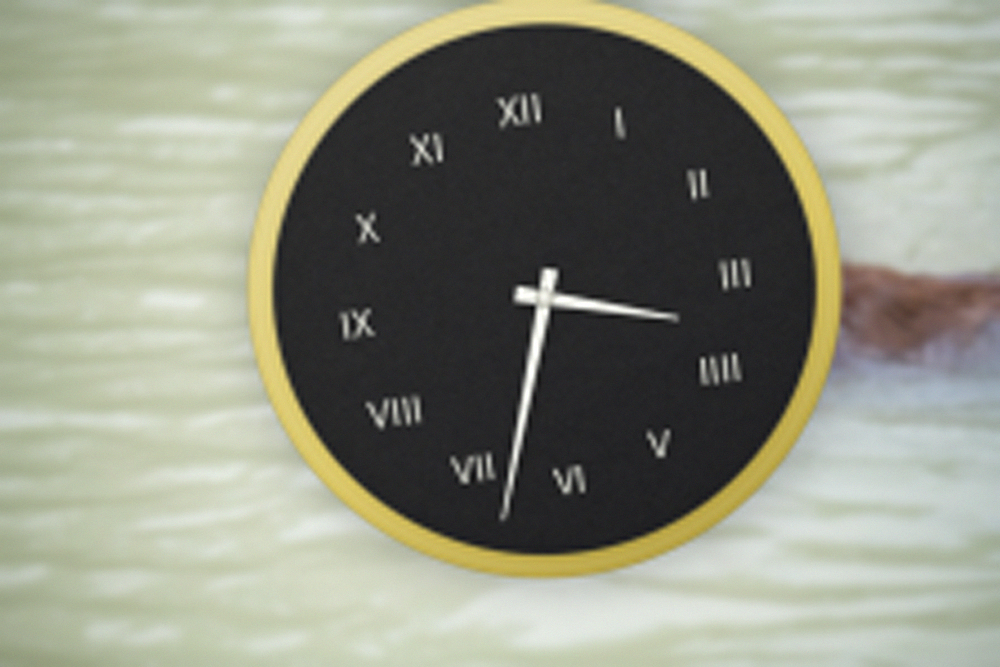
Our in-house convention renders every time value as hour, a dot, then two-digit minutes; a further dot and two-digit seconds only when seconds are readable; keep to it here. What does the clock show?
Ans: 3.33
